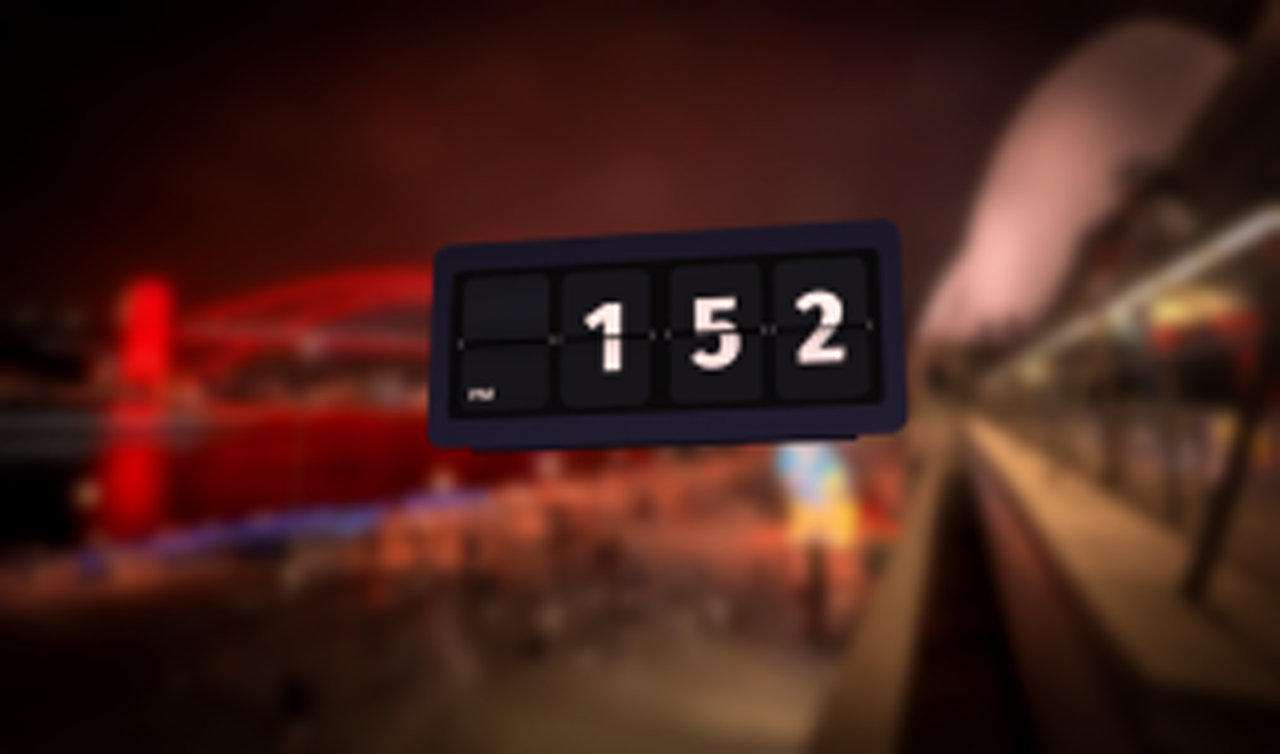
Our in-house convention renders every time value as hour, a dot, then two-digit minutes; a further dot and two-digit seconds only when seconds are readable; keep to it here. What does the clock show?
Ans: 1.52
